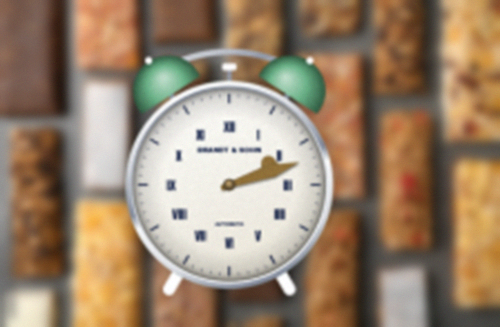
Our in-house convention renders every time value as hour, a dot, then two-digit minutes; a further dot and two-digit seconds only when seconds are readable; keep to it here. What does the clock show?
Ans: 2.12
